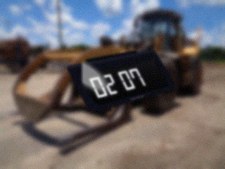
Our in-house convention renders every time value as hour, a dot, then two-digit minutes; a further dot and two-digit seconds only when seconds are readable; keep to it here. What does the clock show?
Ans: 2.07
